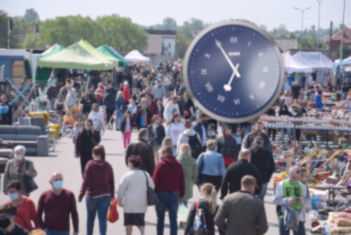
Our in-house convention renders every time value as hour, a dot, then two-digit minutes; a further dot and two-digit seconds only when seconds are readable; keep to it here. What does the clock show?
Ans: 6.55
